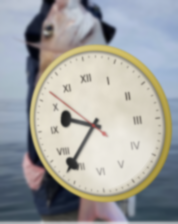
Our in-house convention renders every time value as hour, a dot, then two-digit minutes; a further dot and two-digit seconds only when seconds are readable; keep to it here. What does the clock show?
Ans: 9.36.52
